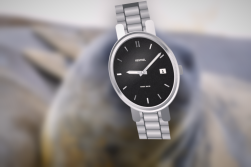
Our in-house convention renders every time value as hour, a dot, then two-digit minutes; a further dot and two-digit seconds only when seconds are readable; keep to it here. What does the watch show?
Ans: 9.09
